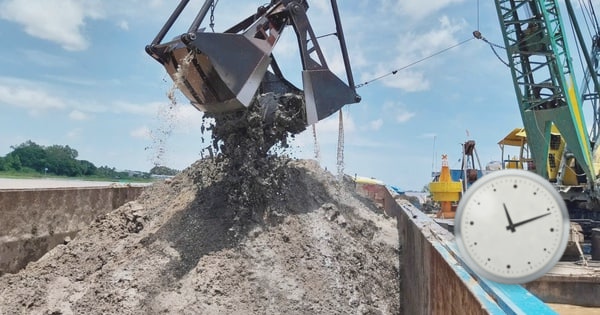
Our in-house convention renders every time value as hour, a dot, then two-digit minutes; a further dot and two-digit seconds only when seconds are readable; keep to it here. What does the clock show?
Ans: 11.11
